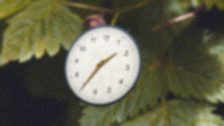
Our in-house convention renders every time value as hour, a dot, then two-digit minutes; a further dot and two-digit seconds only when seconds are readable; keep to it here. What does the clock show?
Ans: 1.35
